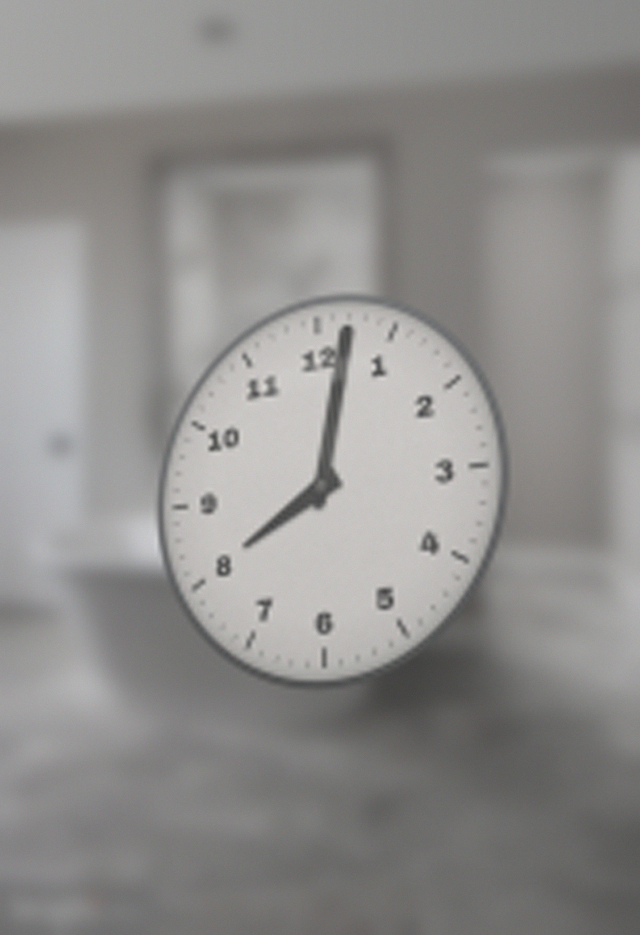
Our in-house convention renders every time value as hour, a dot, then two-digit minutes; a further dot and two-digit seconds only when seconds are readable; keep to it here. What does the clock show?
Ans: 8.02
